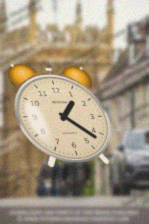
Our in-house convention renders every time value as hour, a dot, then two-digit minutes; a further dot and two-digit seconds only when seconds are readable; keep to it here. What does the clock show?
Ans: 1.22
